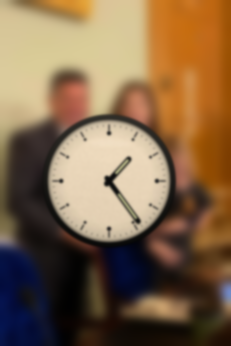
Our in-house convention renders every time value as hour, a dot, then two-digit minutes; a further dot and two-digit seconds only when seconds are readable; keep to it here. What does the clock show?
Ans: 1.24
